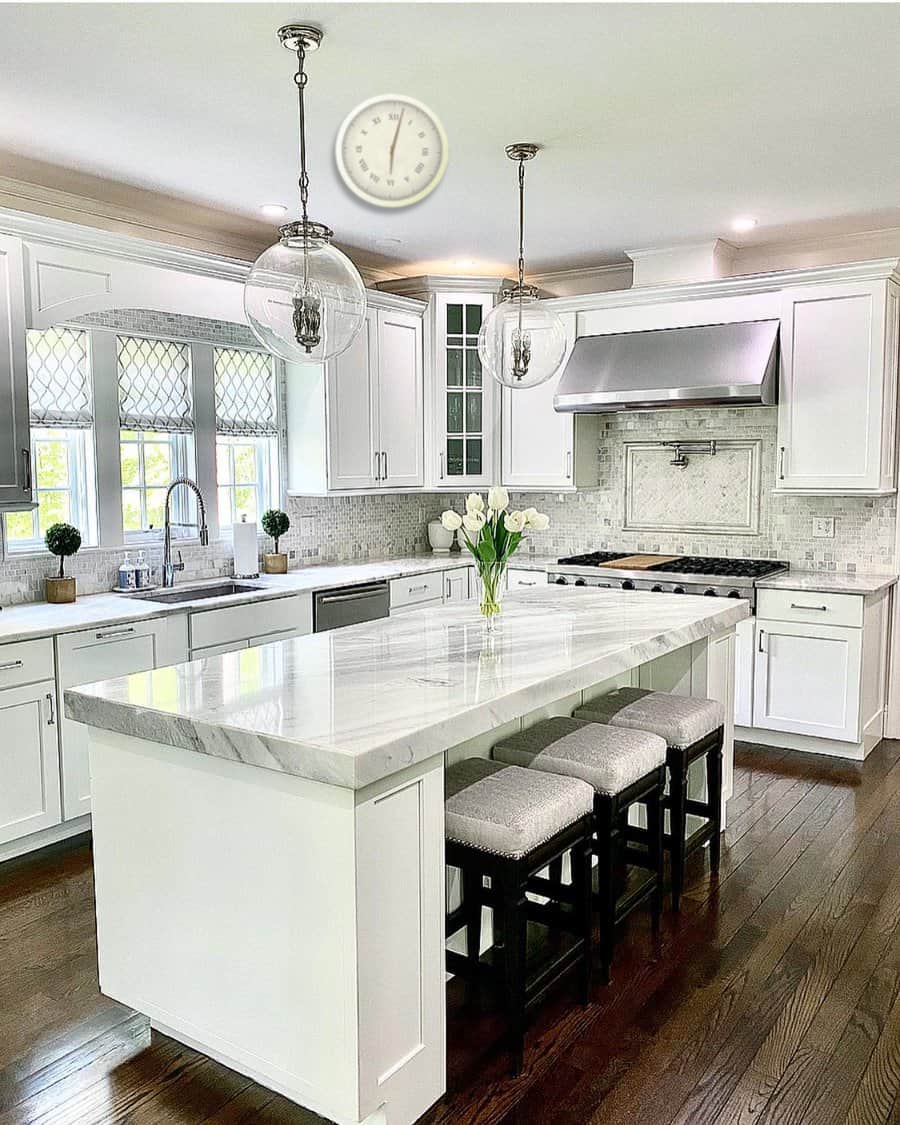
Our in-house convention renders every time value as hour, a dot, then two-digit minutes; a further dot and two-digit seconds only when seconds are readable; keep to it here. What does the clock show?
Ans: 6.02
